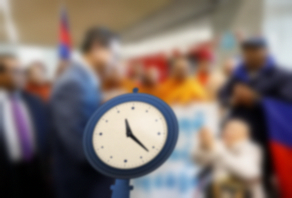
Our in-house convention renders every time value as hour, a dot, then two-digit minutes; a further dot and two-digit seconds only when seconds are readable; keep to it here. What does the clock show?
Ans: 11.22
